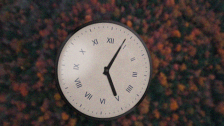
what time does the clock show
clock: 5:04
